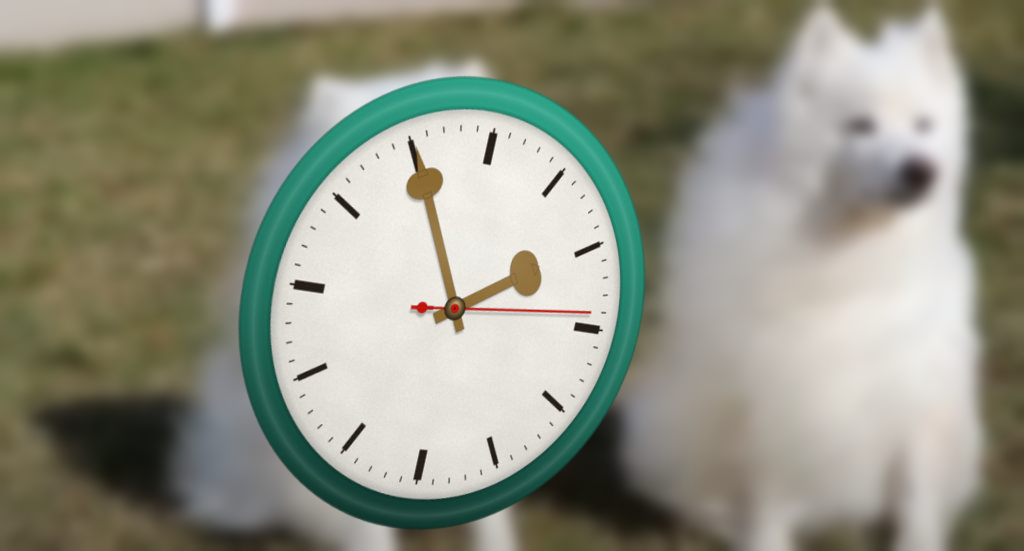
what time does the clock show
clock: 1:55:14
